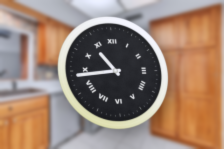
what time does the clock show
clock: 10:44
